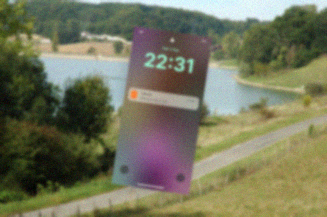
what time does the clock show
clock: 22:31
